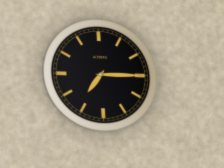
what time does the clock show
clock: 7:15
